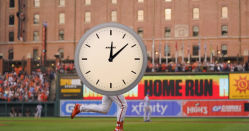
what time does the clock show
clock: 12:08
